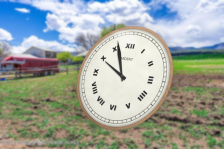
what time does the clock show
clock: 9:56
